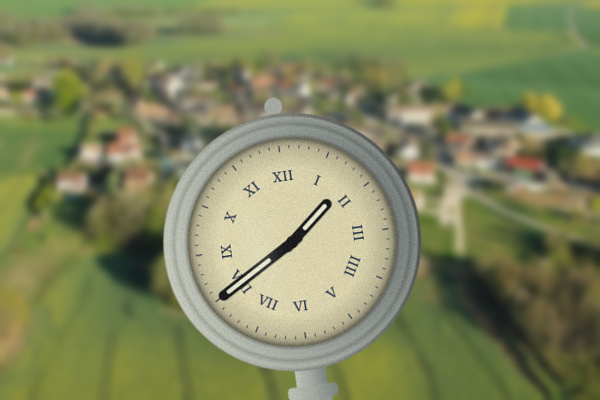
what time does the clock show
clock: 1:40
